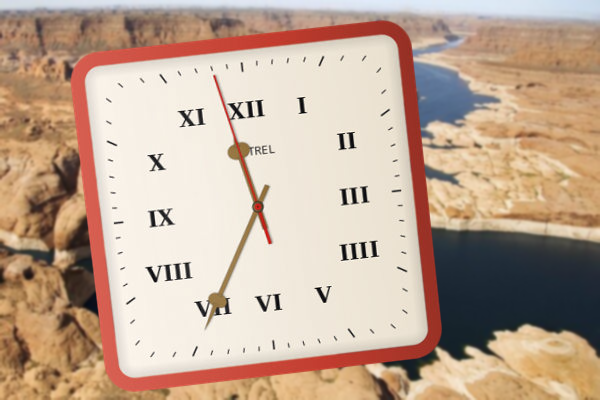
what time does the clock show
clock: 11:34:58
